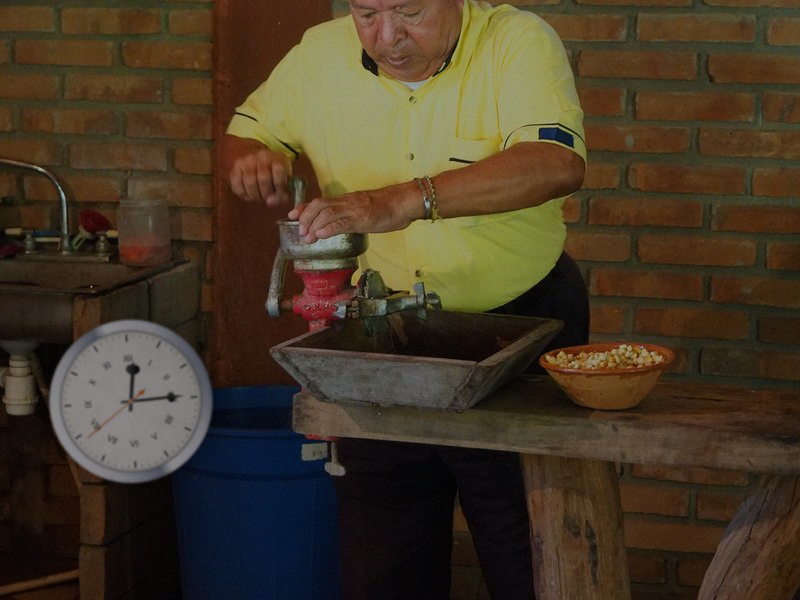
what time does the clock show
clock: 12:14:39
